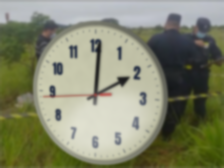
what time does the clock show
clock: 2:00:44
